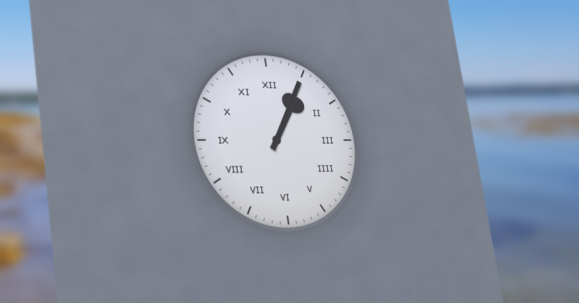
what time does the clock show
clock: 1:05
